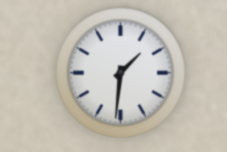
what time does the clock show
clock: 1:31
